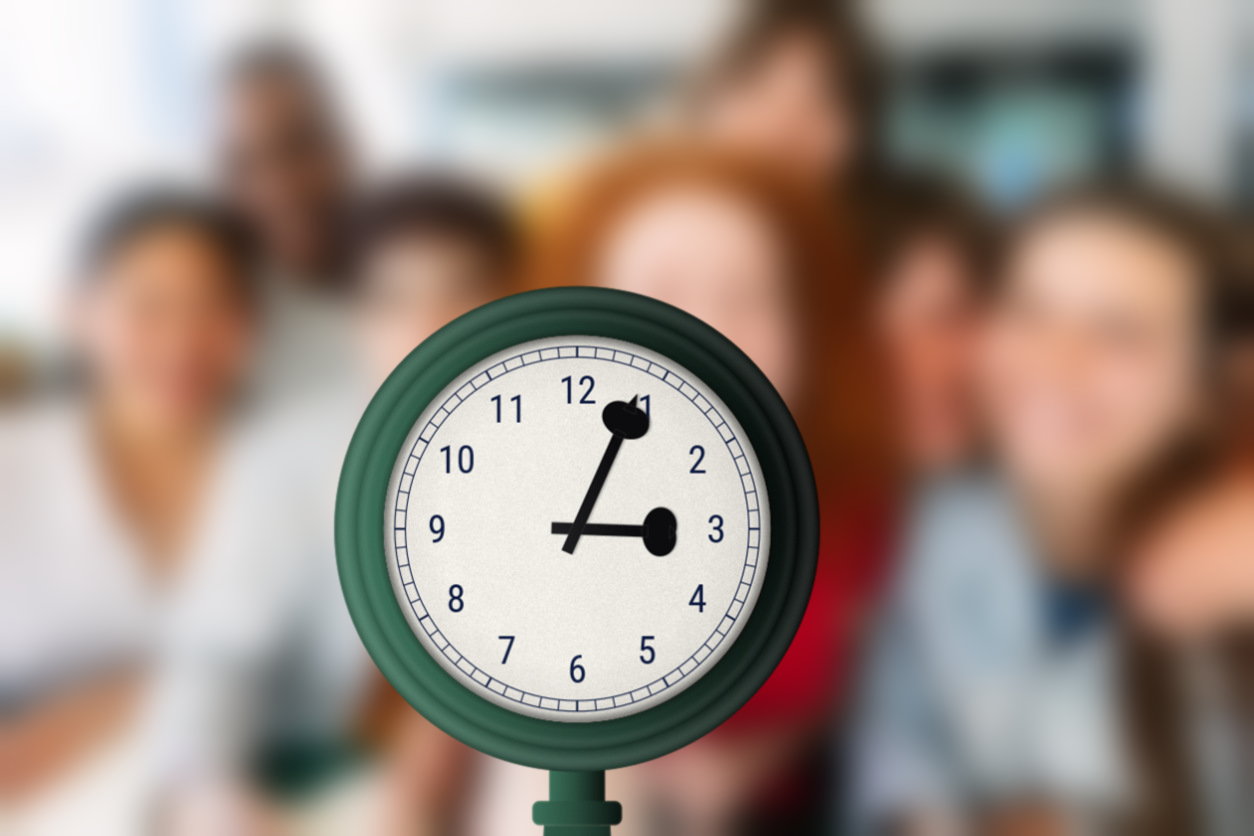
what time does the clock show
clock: 3:04
